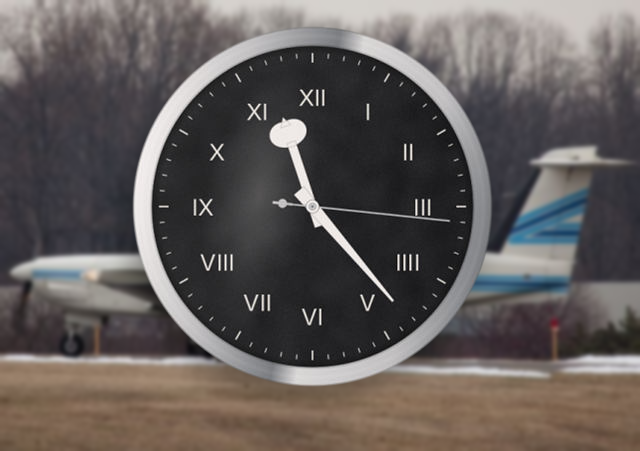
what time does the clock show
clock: 11:23:16
